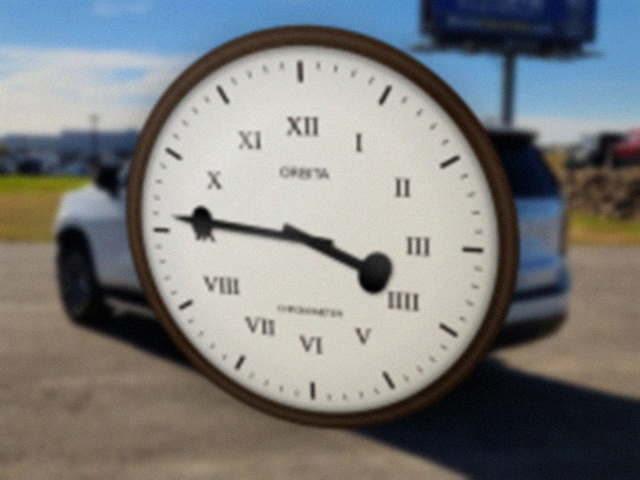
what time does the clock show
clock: 3:46
